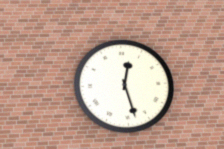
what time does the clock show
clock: 12:28
